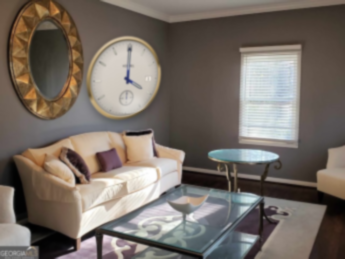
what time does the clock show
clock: 4:00
